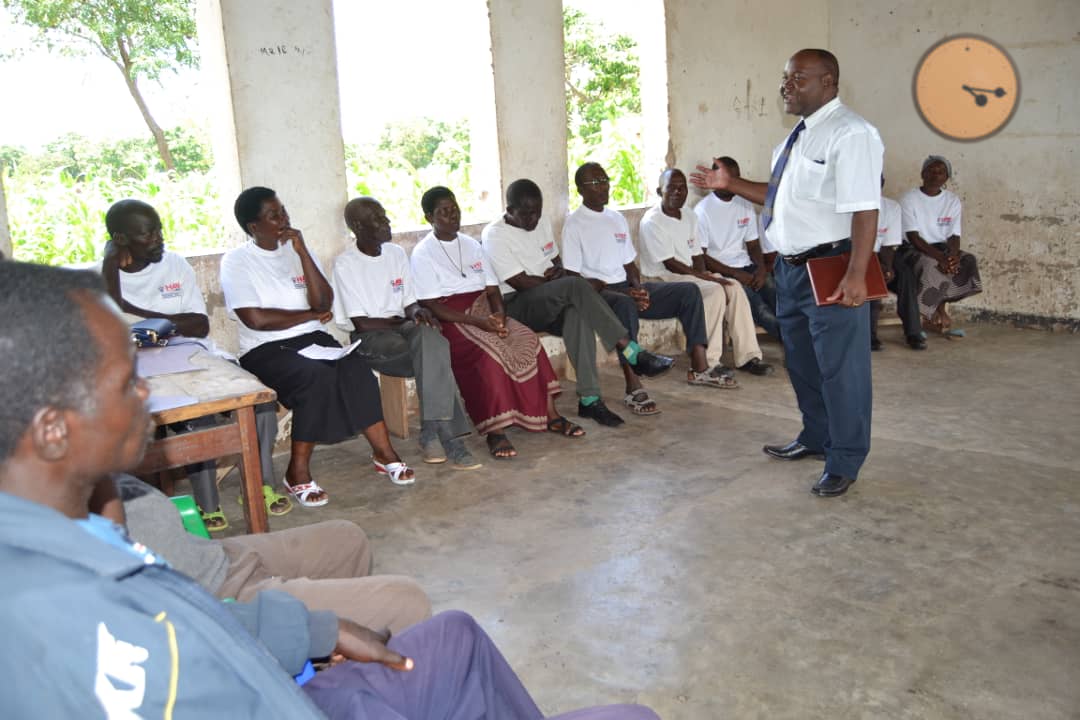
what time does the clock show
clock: 4:16
